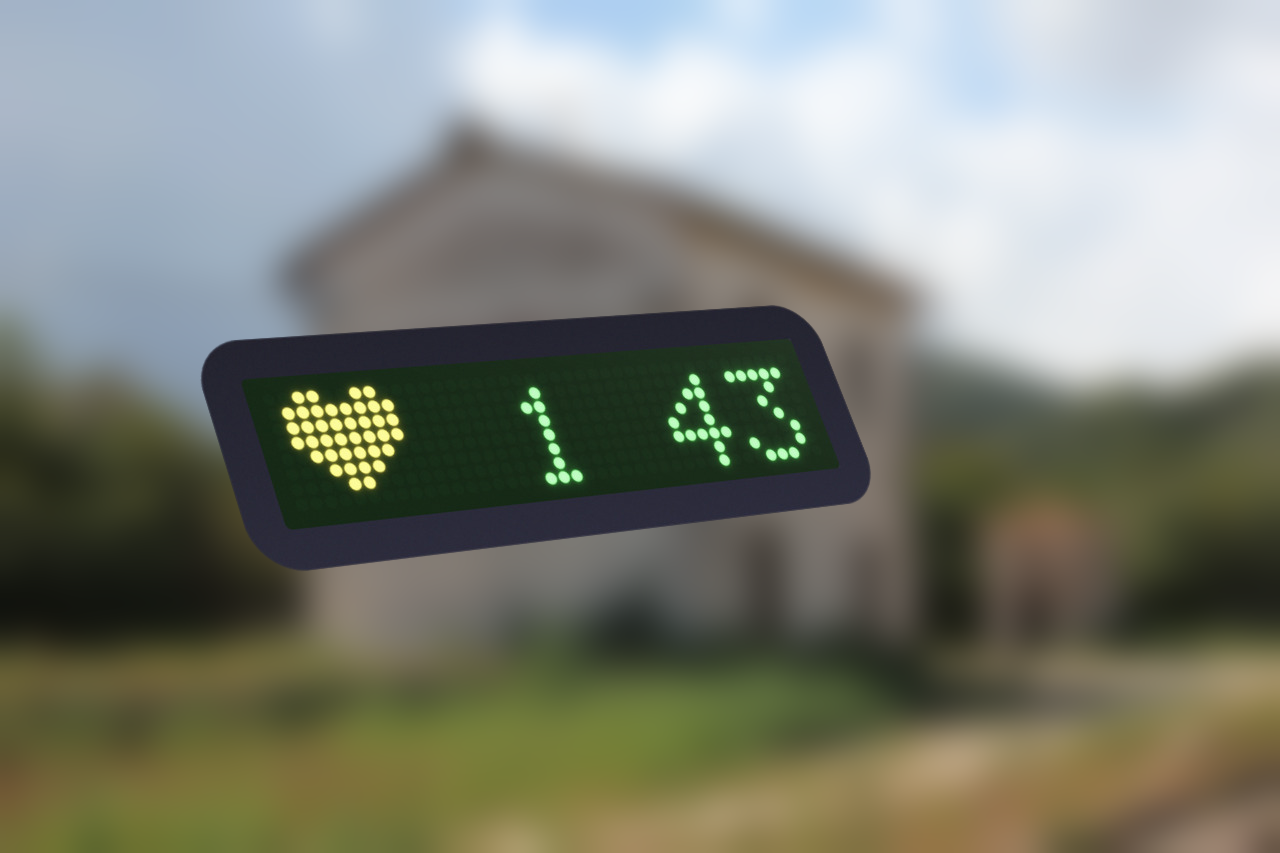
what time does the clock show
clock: 1:43
